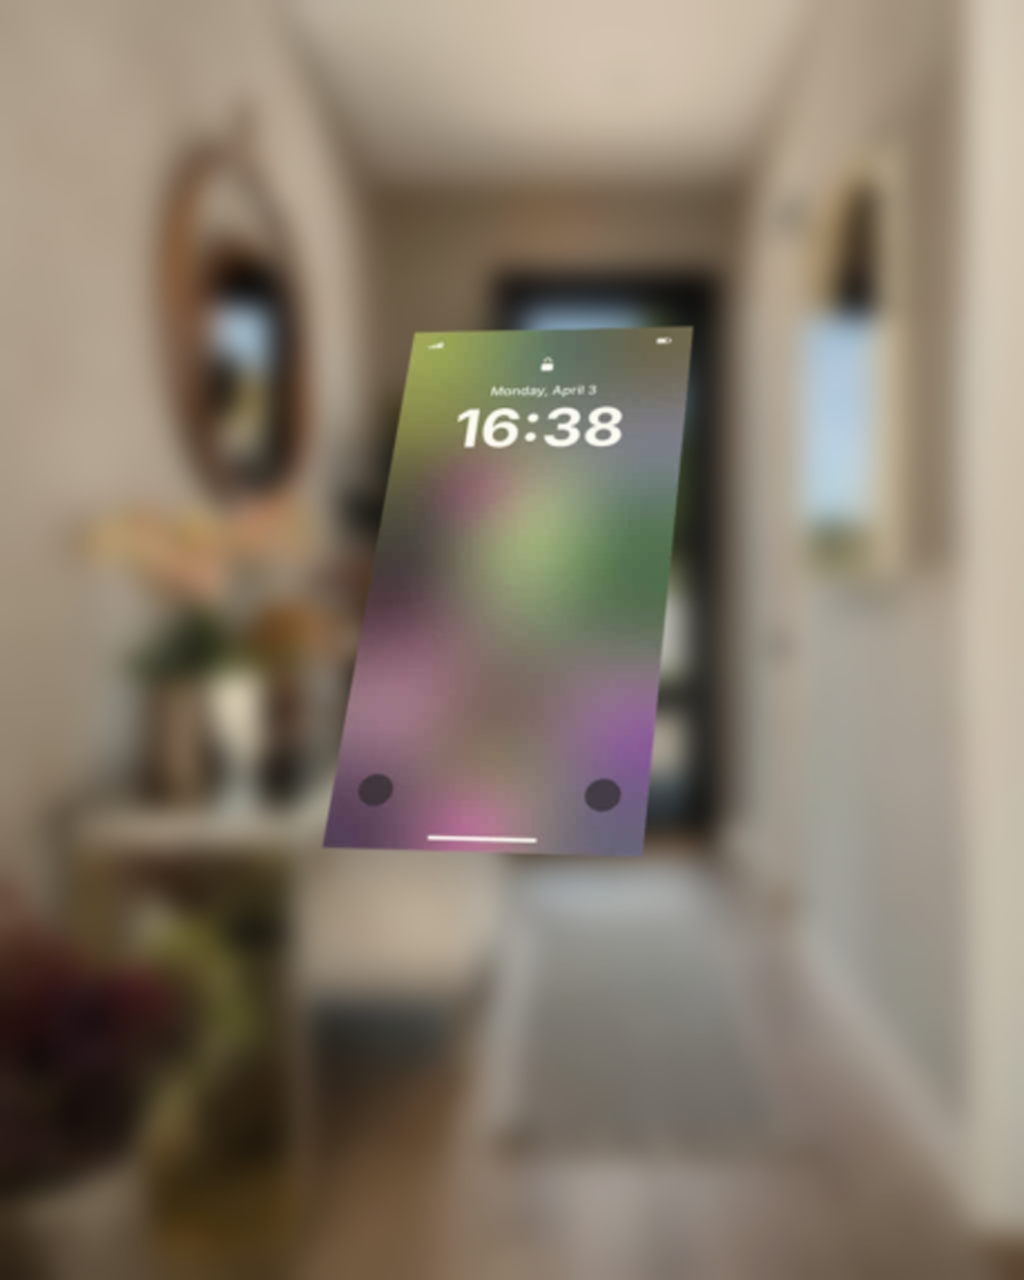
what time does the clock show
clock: 16:38
